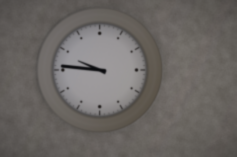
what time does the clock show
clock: 9:46
